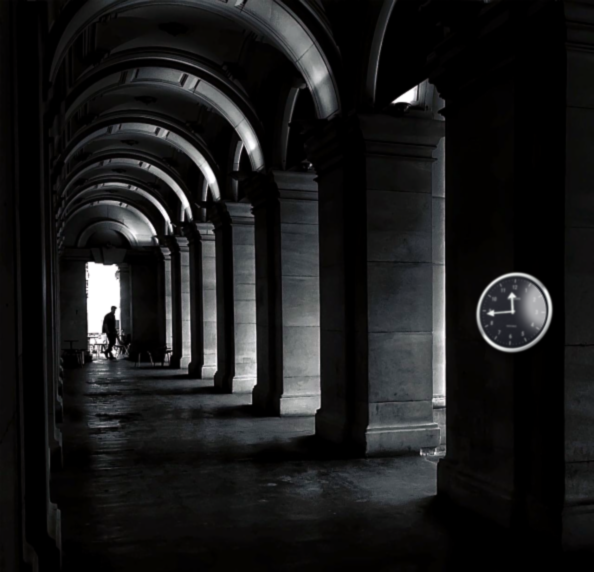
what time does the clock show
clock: 11:44
